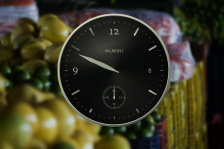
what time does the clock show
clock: 9:49
